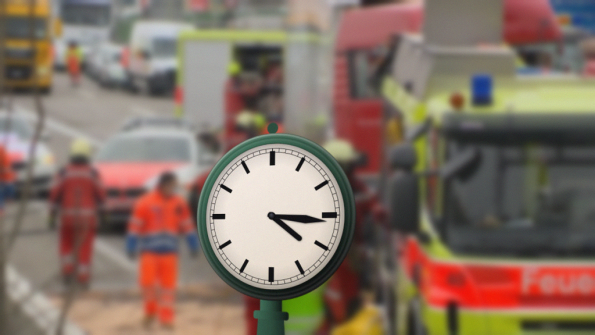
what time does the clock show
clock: 4:16
